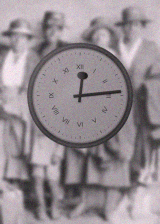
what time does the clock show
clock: 12:14
